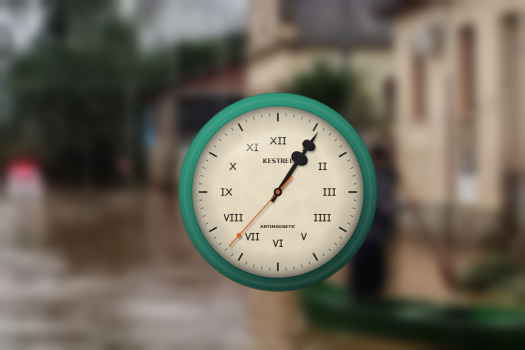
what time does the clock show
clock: 1:05:37
